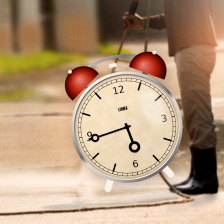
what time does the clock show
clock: 5:44
